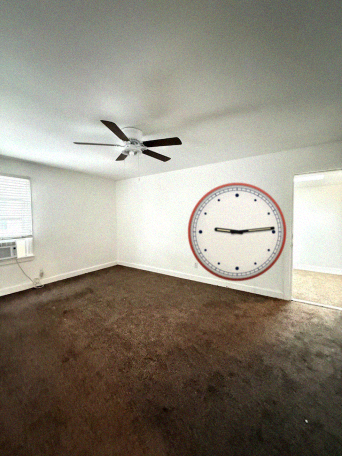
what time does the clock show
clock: 9:14
